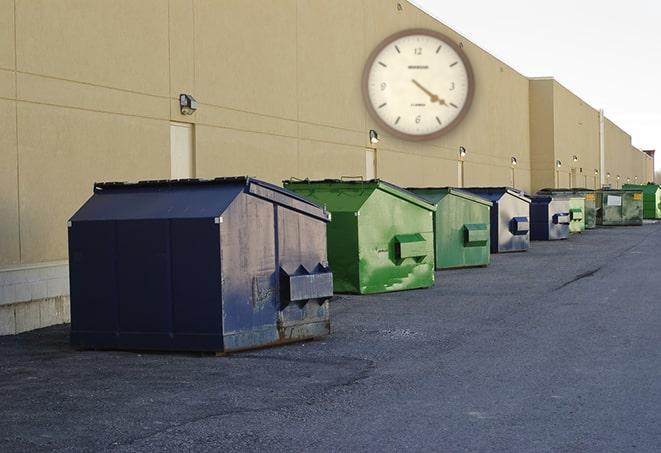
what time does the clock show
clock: 4:21
